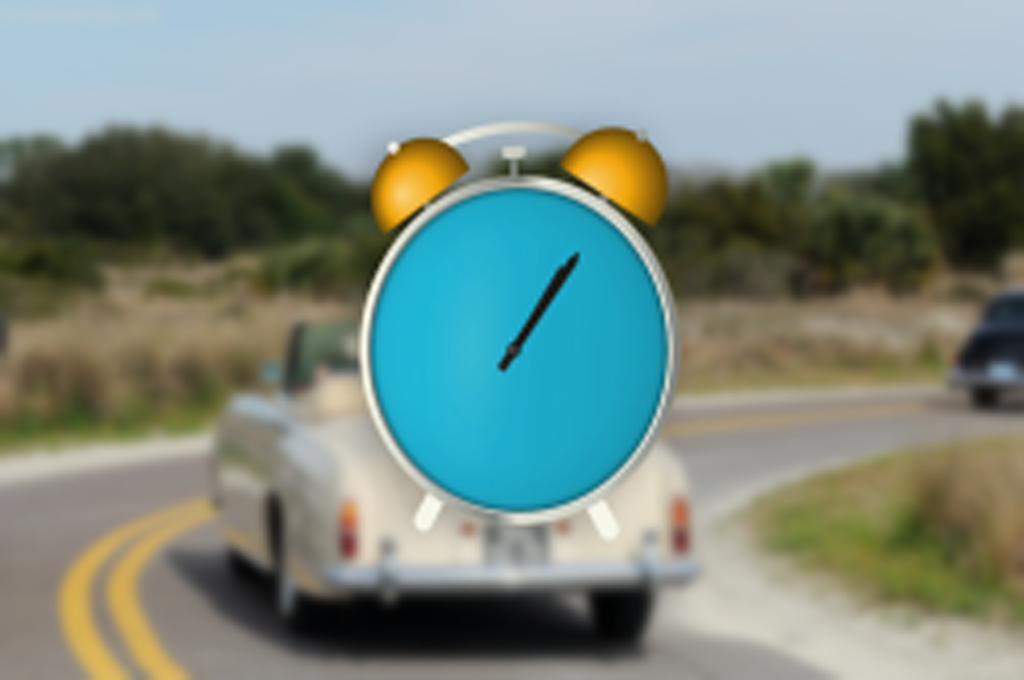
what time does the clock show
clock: 1:06
